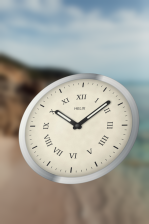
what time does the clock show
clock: 10:08
